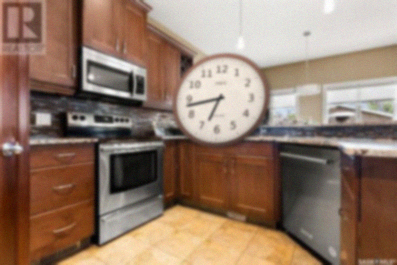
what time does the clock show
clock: 6:43
